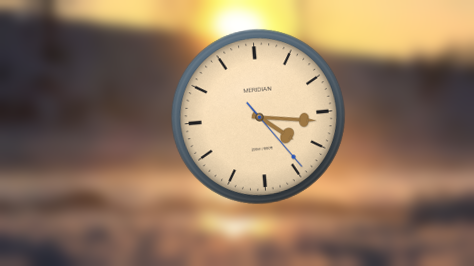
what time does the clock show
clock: 4:16:24
